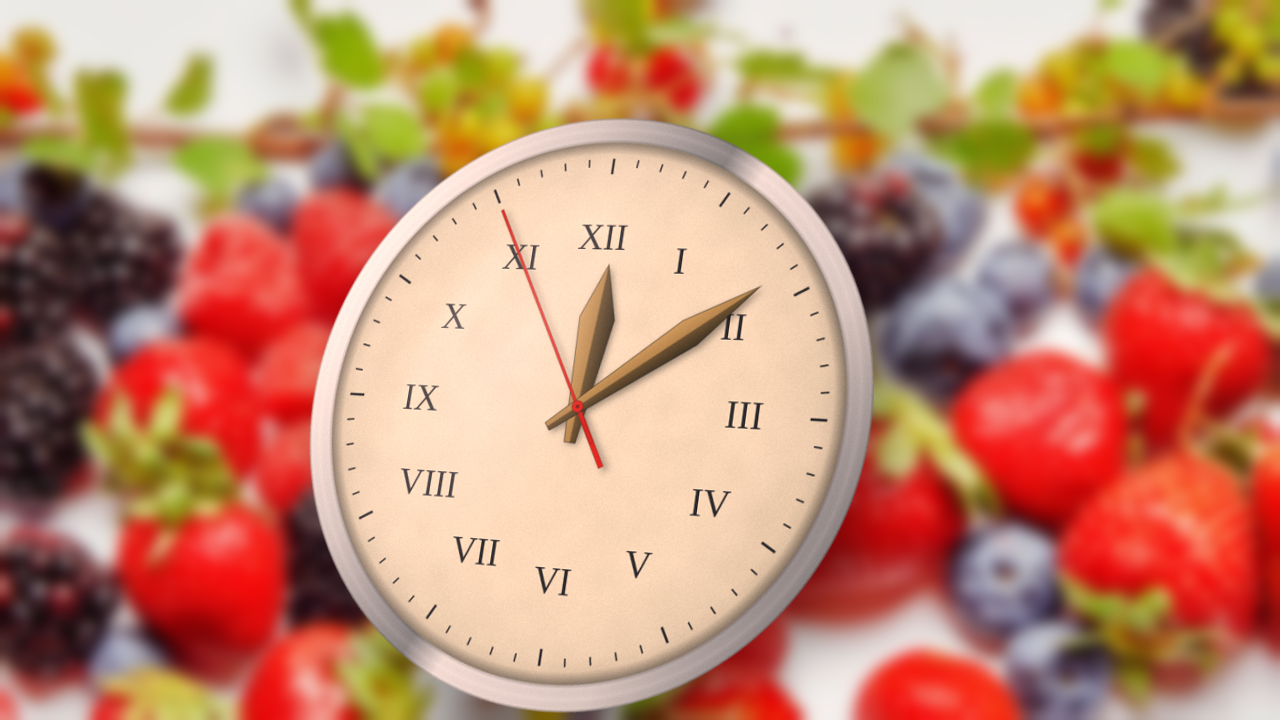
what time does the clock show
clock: 12:08:55
